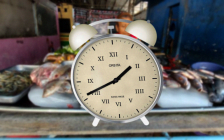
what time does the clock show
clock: 1:41
